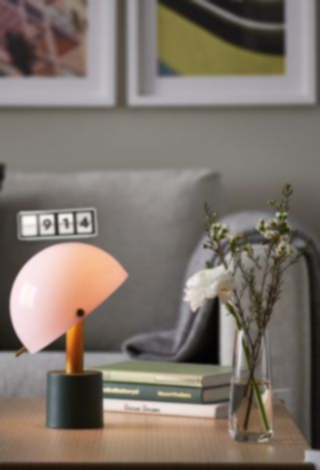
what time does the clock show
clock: 9:14
